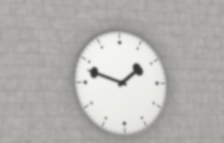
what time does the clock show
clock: 1:48
